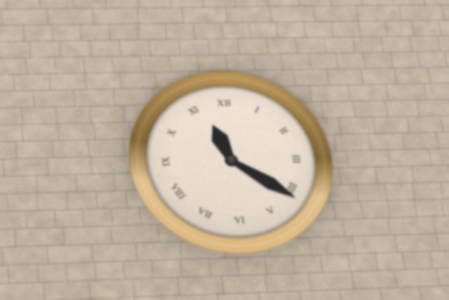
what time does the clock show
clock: 11:21
